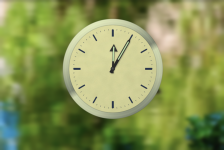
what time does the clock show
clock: 12:05
